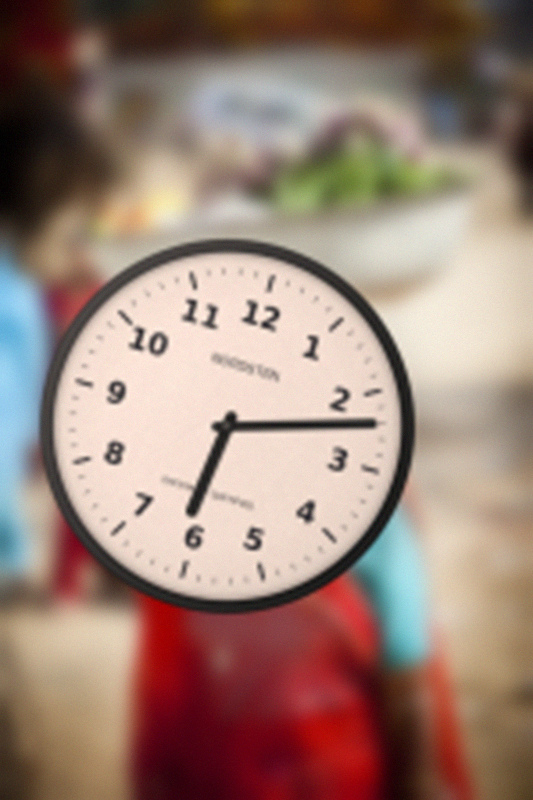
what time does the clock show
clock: 6:12
